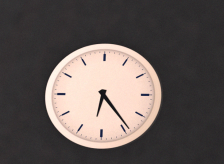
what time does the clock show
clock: 6:24
